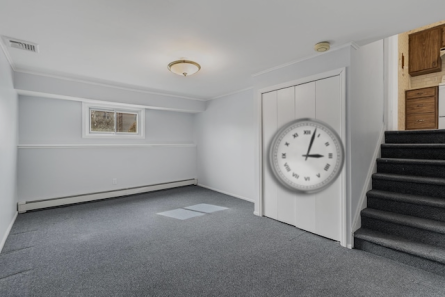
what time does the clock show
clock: 3:03
